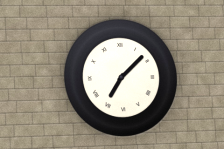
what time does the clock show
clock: 7:08
